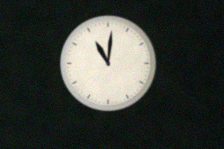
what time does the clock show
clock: 11:01
